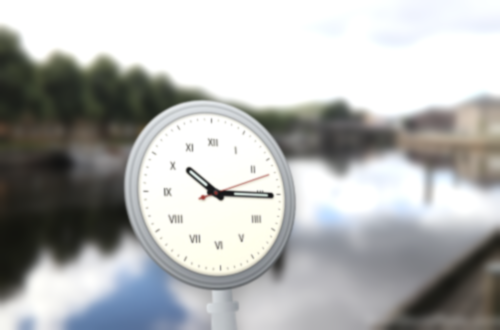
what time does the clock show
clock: 10:15:12
